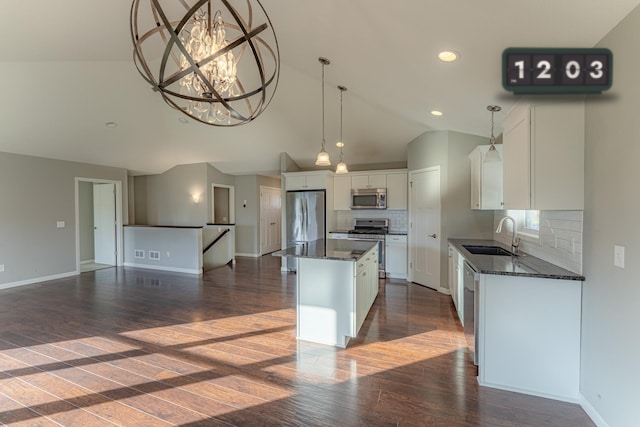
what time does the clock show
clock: 12:03
